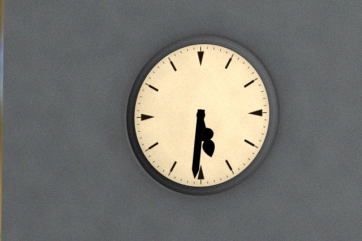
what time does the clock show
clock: 5:31
